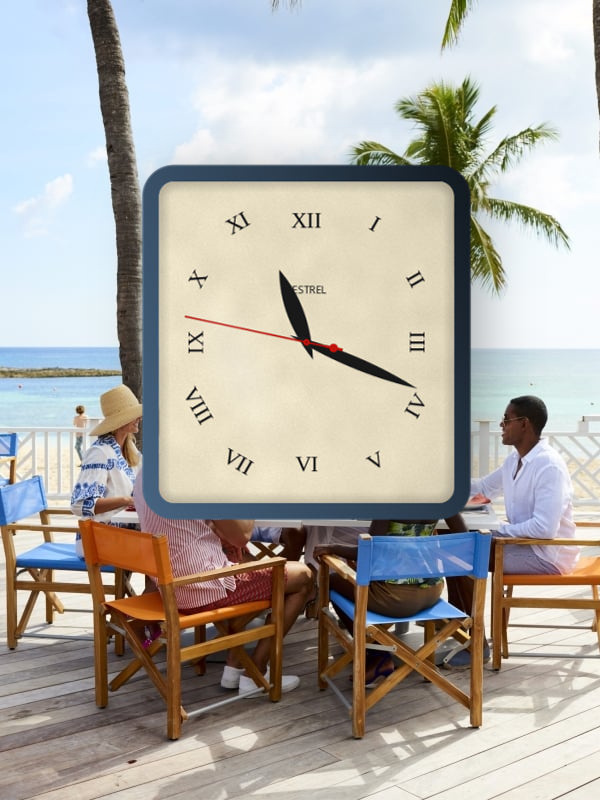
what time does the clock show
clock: 11:18:47
